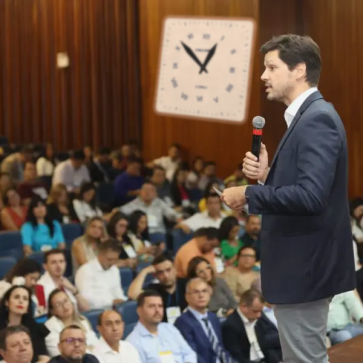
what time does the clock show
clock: 12:52
